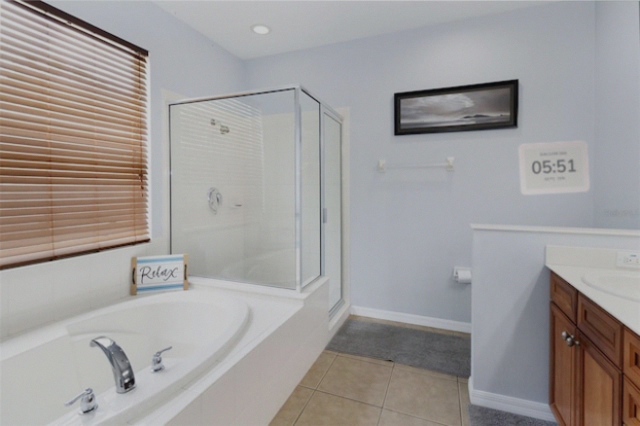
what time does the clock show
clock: 5:51
